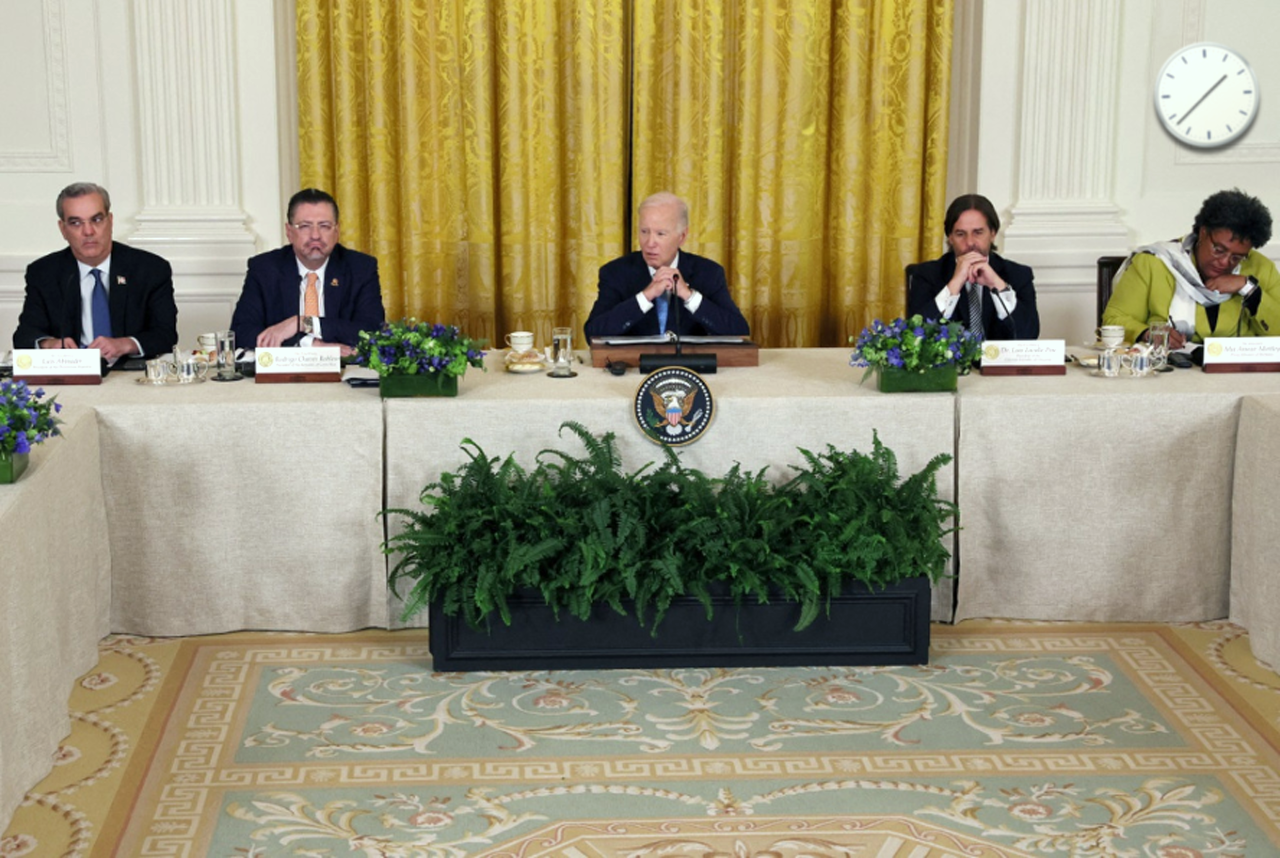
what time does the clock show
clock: 1:38
